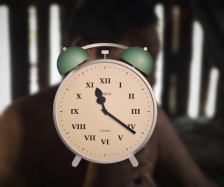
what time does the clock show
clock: 11:21
